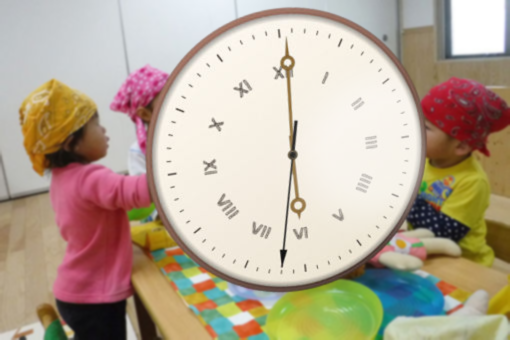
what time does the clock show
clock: 6:00:32
